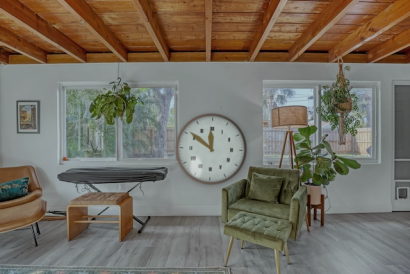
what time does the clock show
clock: 11:51
